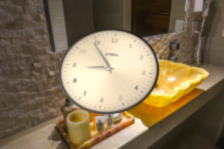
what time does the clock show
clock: 8:54
